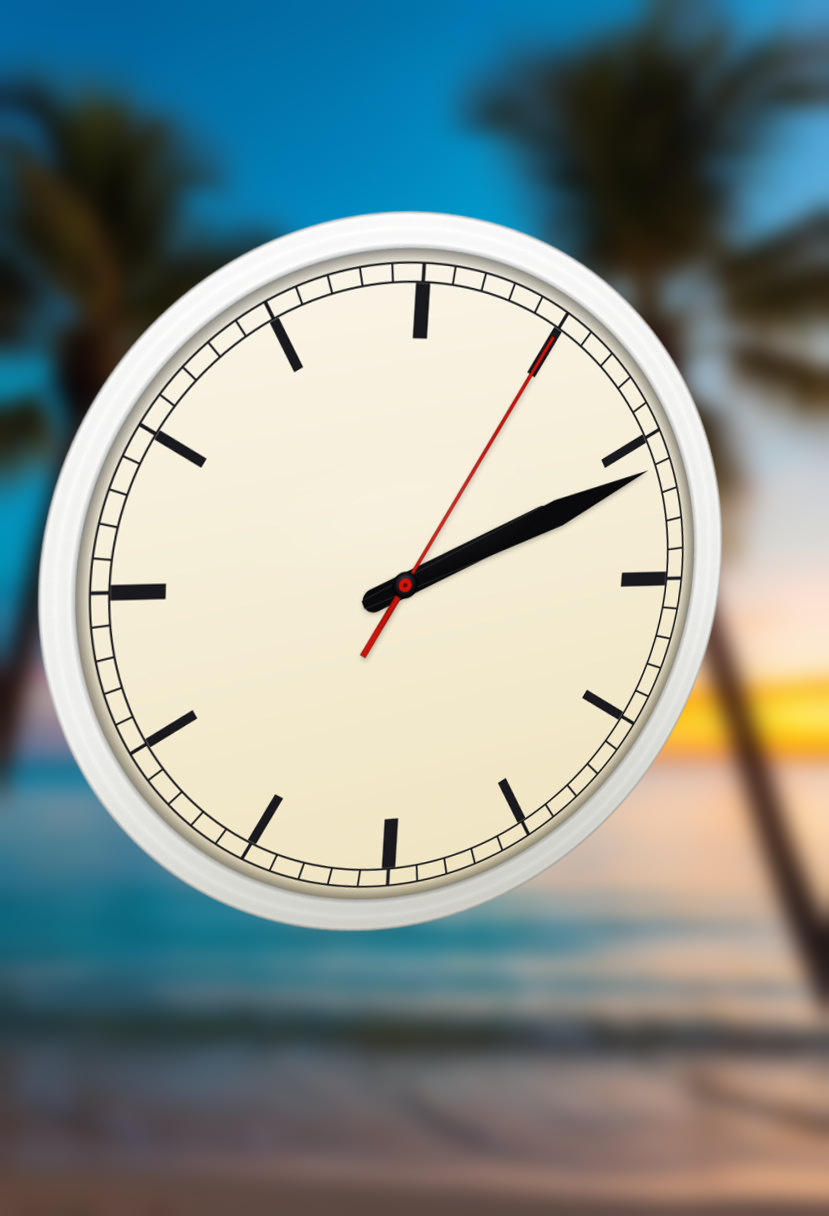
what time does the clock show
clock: 2:11:05
